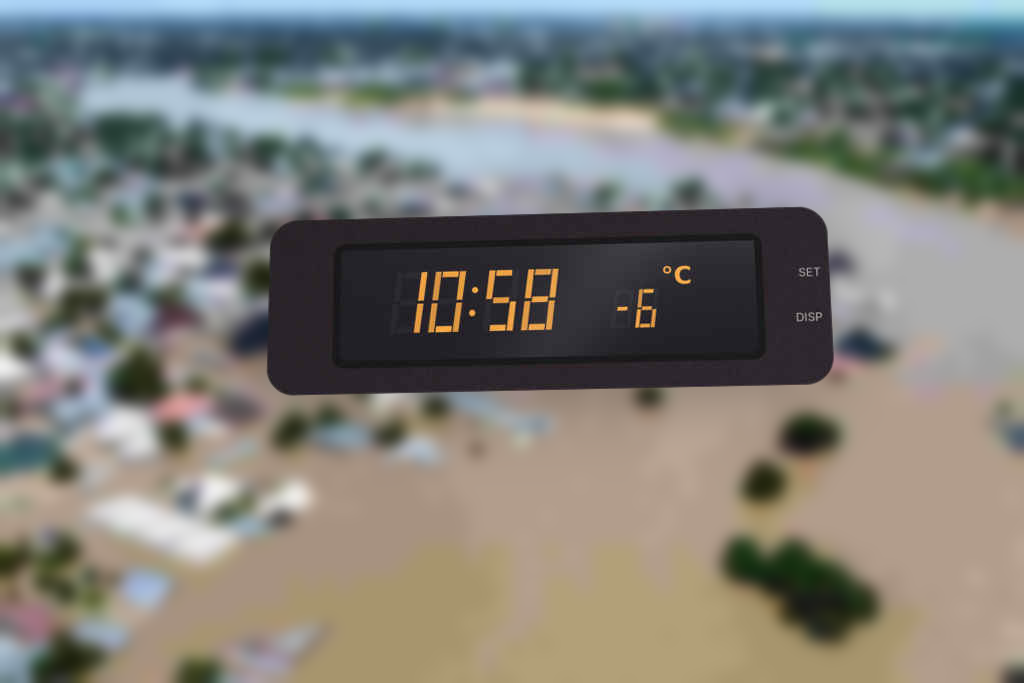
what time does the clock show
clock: 10:58
